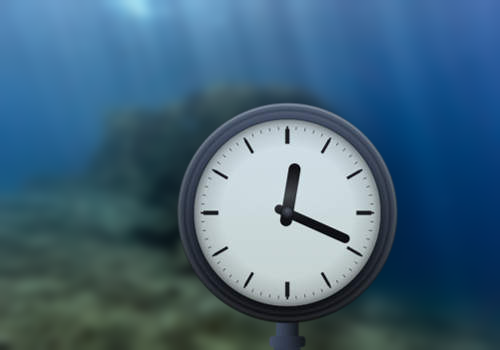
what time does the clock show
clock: 12:19
